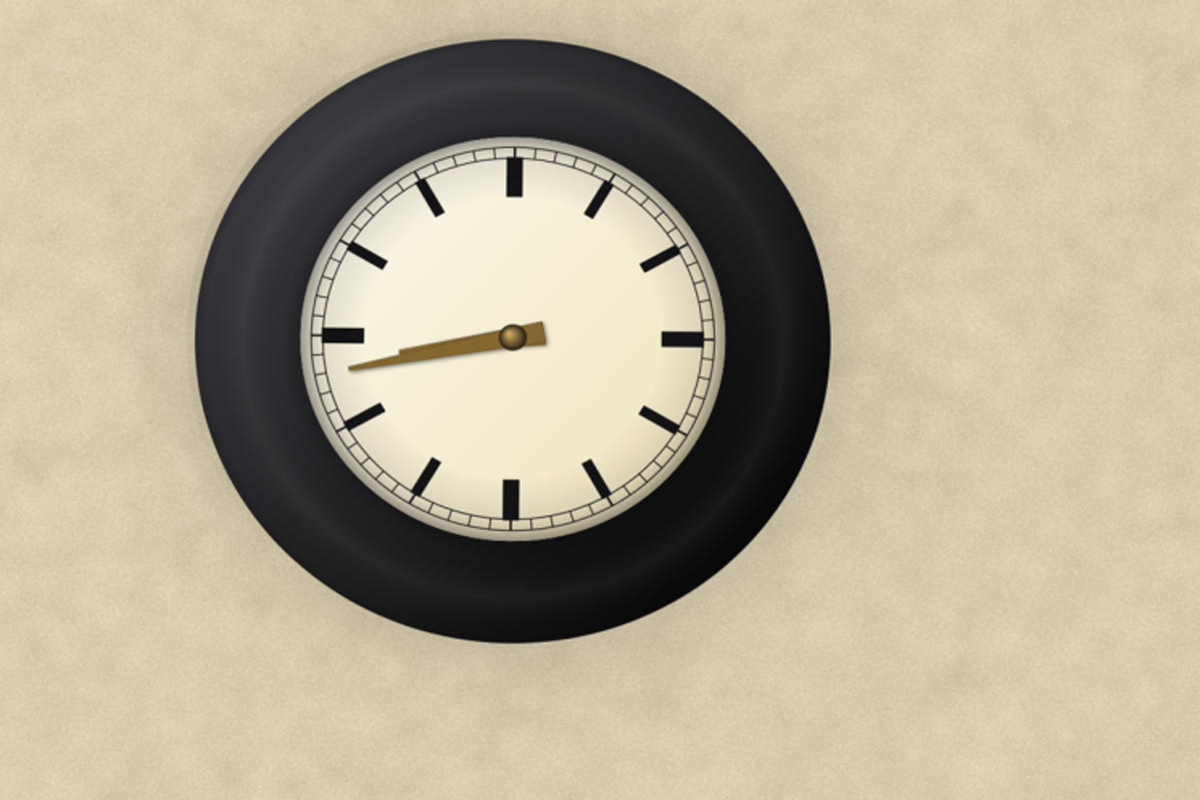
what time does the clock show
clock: 8:43
